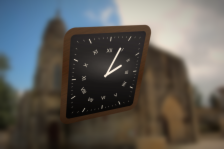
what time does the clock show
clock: 2:04
